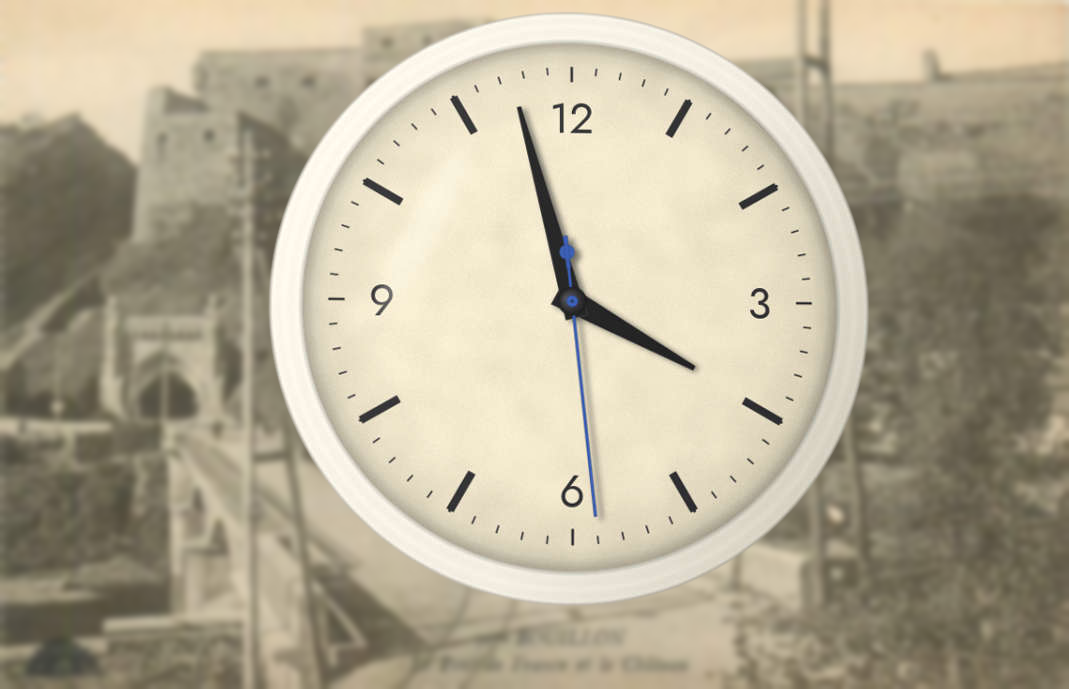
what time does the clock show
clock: 3:57:29
